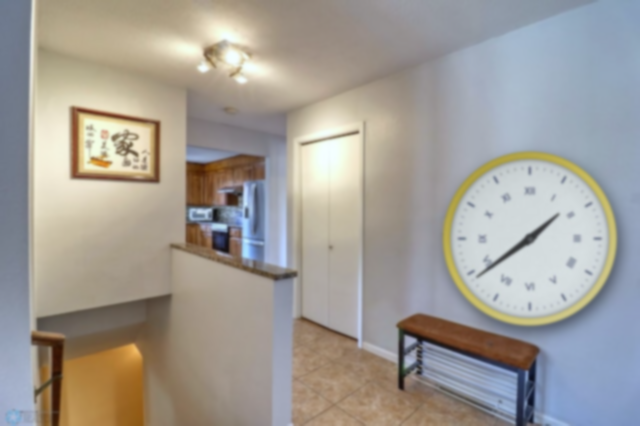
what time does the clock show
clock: 1:39
